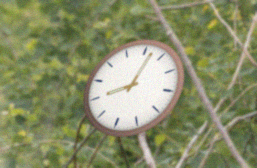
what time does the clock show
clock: 8:02
